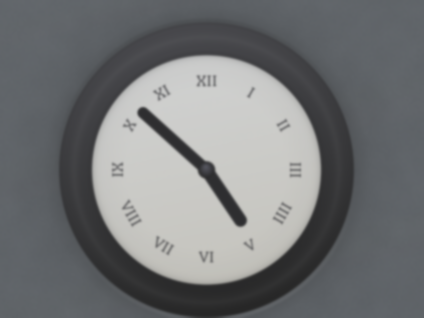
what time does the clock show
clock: 4:52
